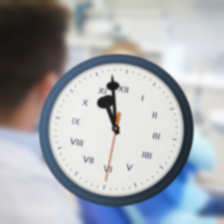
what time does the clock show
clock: 10:57:30
